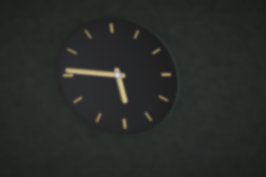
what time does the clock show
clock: 5:46
